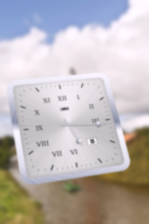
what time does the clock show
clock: 5:16
